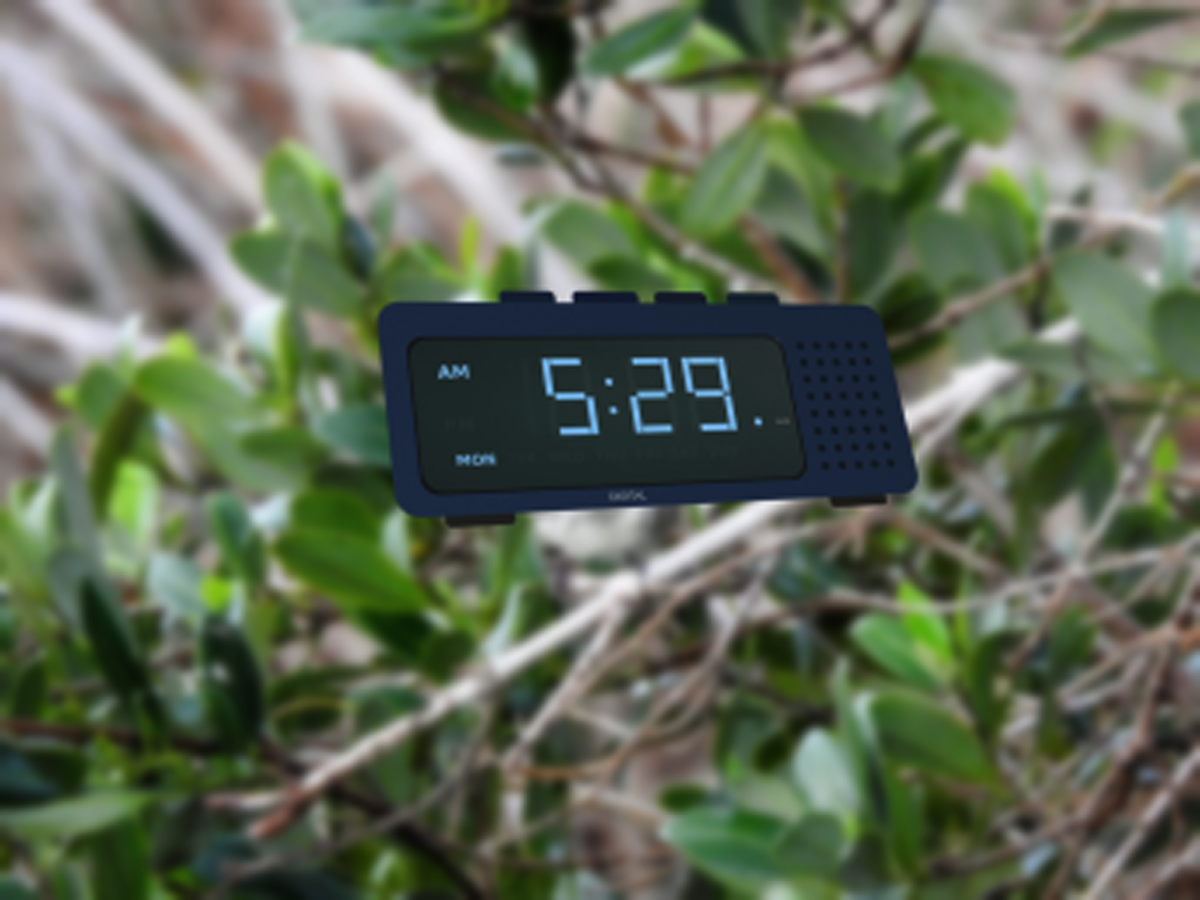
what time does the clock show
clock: 5:29
